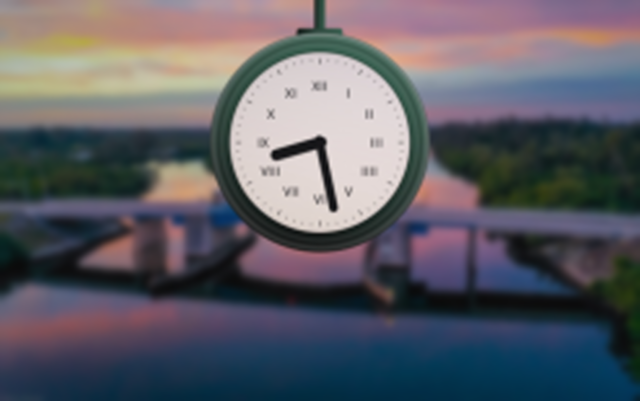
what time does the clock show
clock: 8:28
